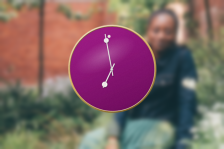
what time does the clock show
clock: 6:59
